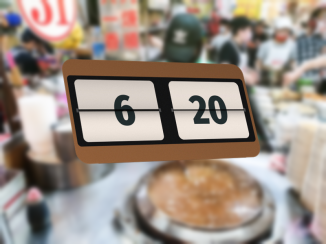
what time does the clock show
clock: 6:20
